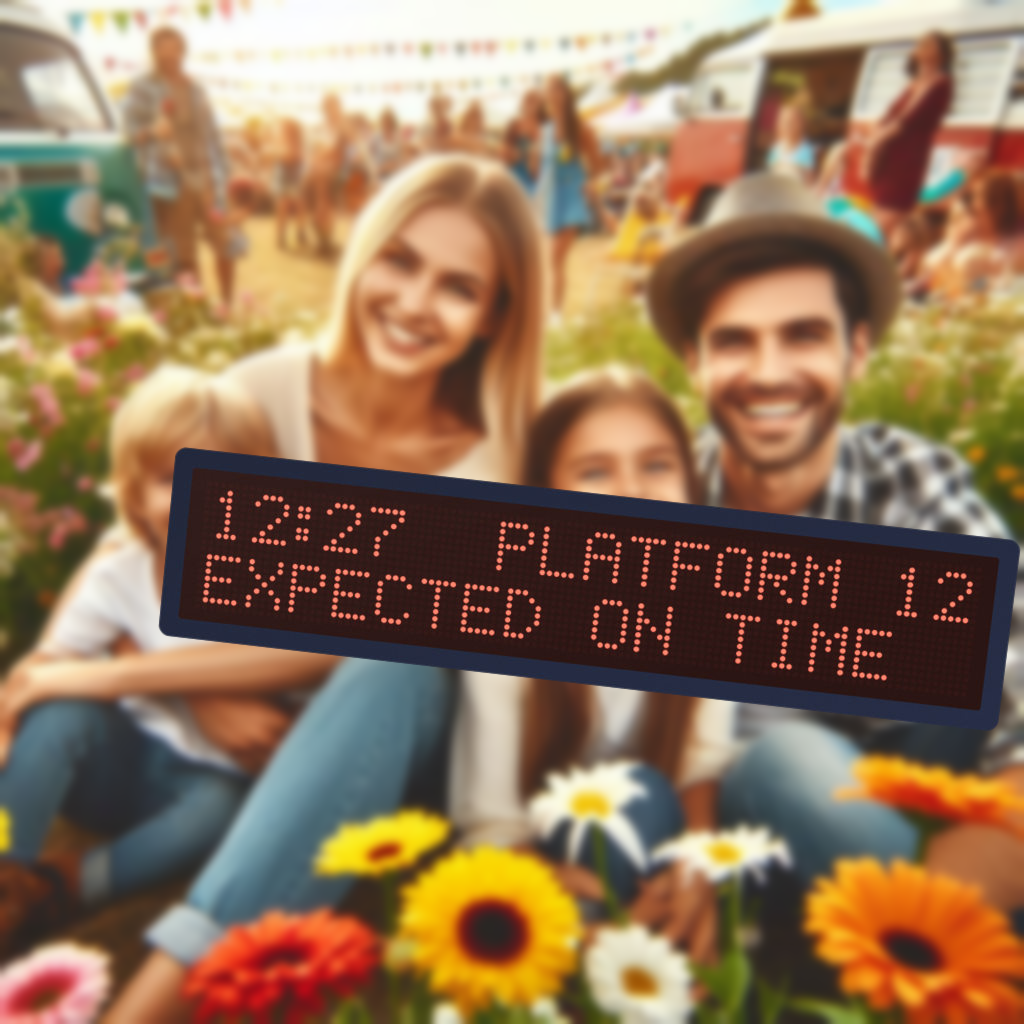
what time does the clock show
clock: 12:27
